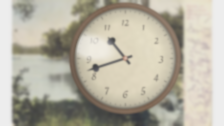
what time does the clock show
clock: 10:42
